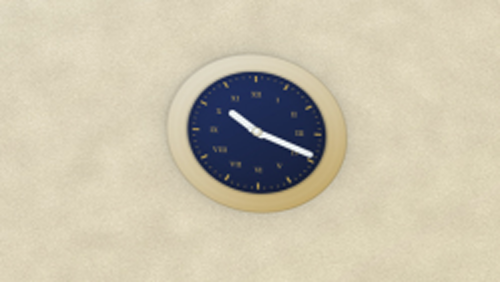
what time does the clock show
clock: 10:19
